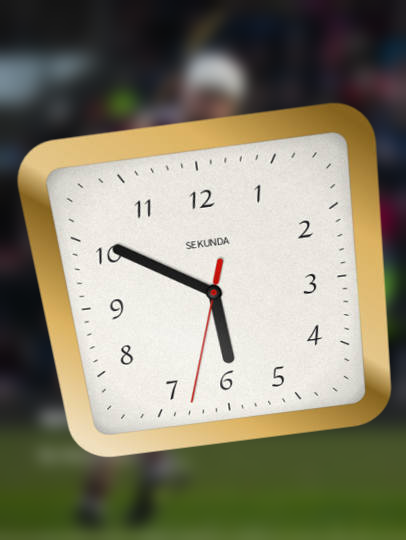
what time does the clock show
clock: 5:50:33
